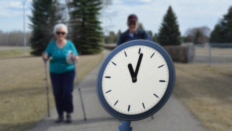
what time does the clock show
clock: 11:01
